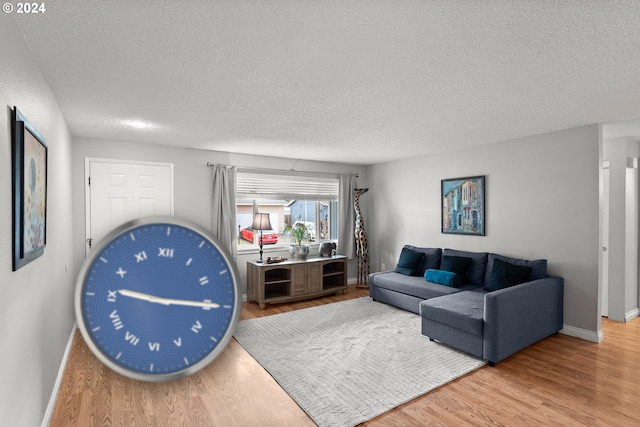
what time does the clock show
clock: 9:15
